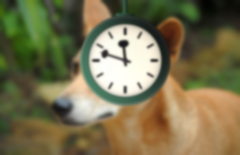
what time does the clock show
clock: 11:48
